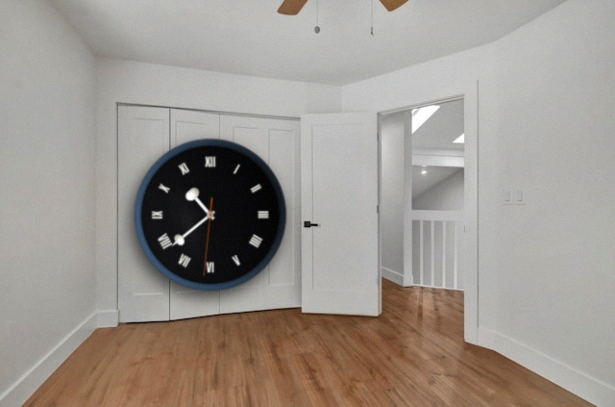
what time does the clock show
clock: 10:38:31
